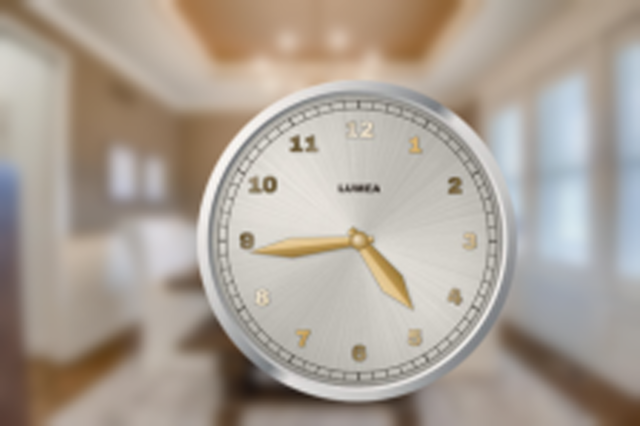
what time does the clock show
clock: 4:44
